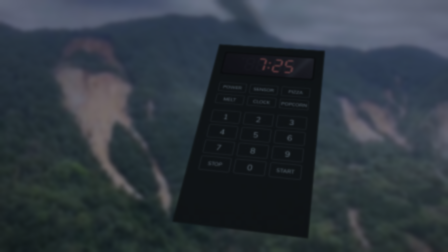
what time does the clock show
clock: 7:25
